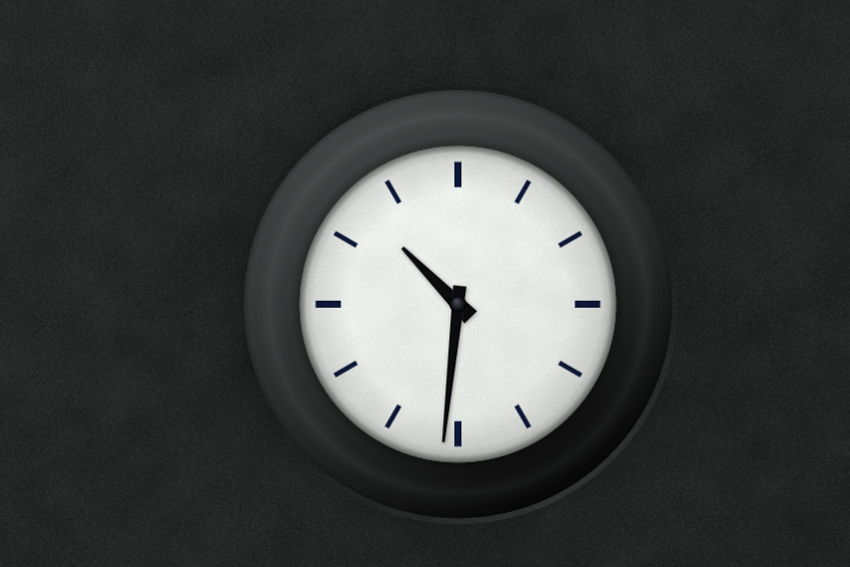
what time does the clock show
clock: 10:31
